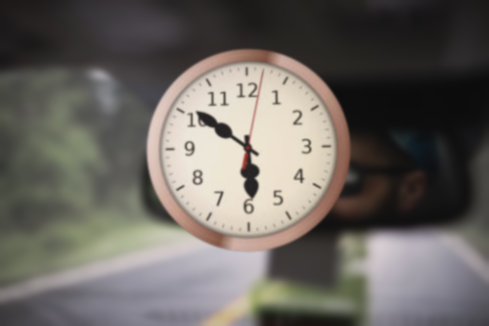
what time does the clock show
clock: 5:51:02
